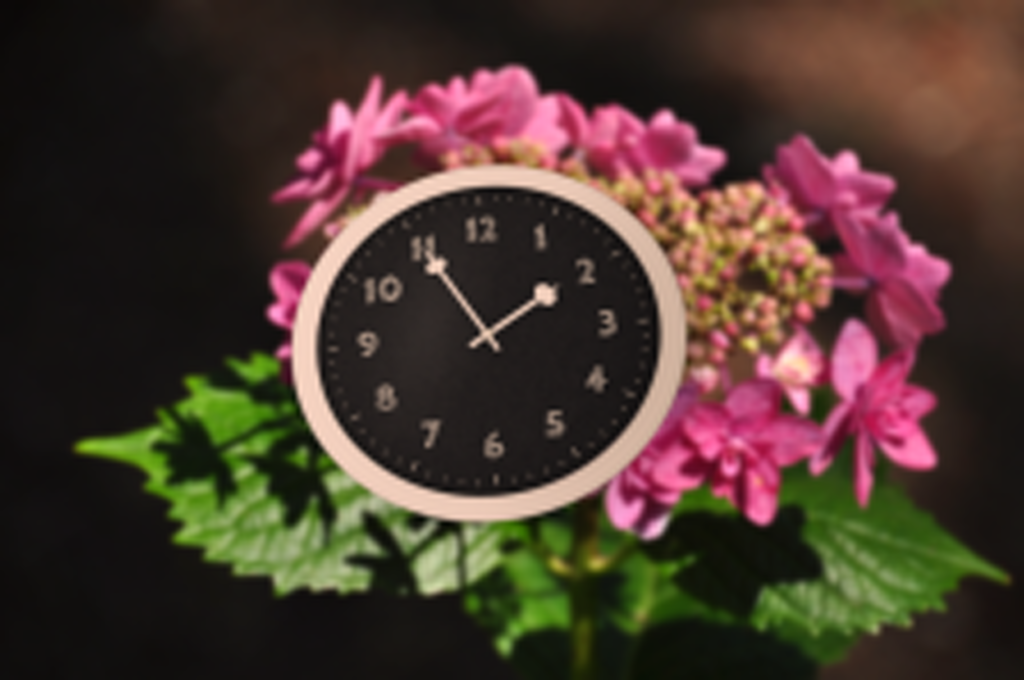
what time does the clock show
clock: 1:55
